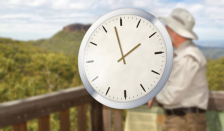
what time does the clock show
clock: 1:58
